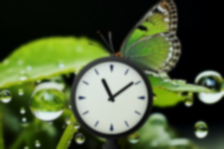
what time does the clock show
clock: 11:09
